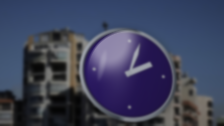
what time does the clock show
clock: 2:03
